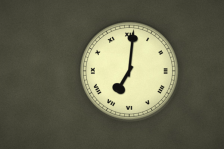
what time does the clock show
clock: 7:01
